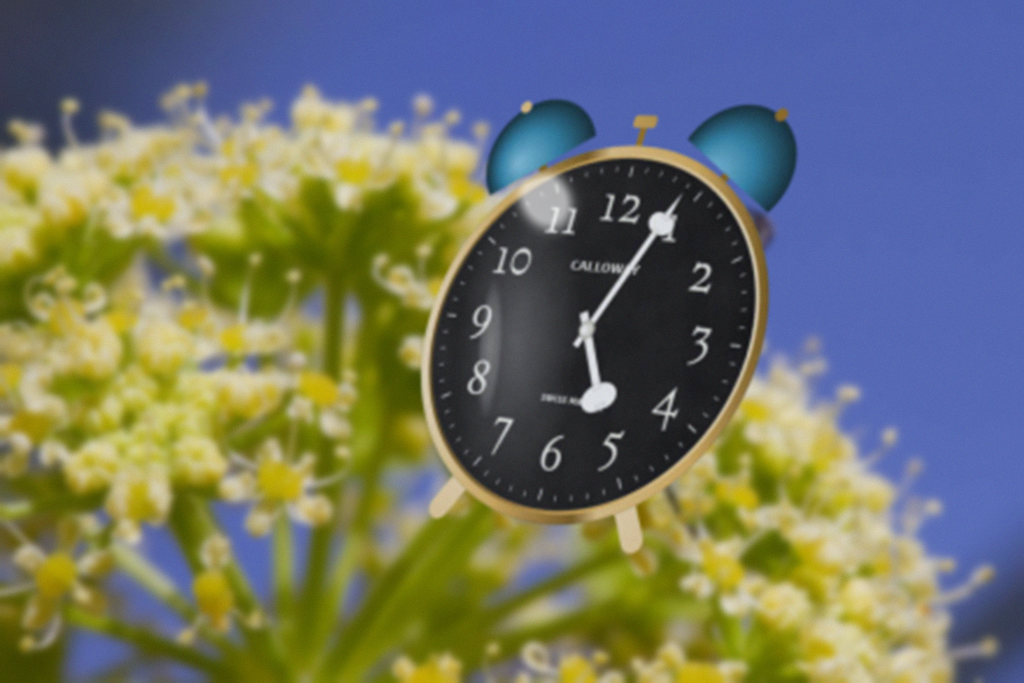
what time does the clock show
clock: 5:04
